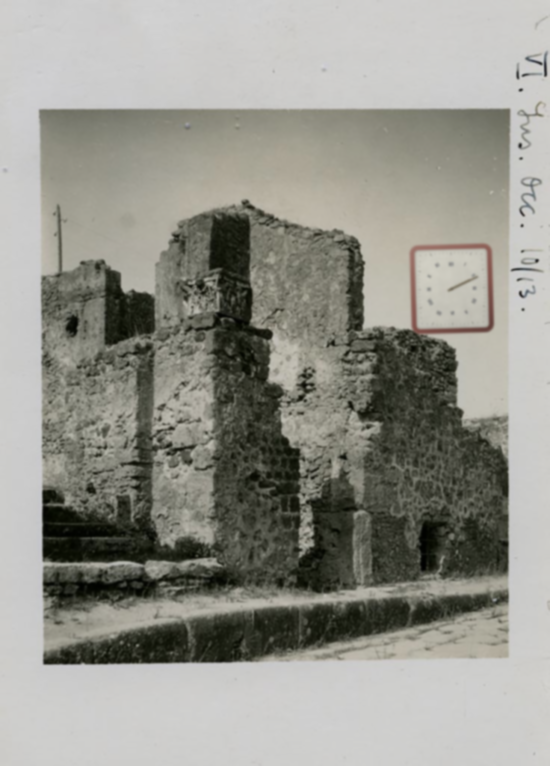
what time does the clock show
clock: 2:11
